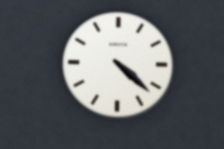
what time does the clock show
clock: 4:22
